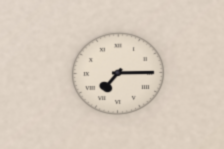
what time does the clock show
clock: 7:15
